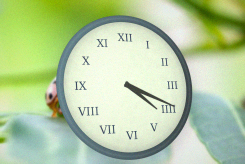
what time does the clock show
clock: 4:19
